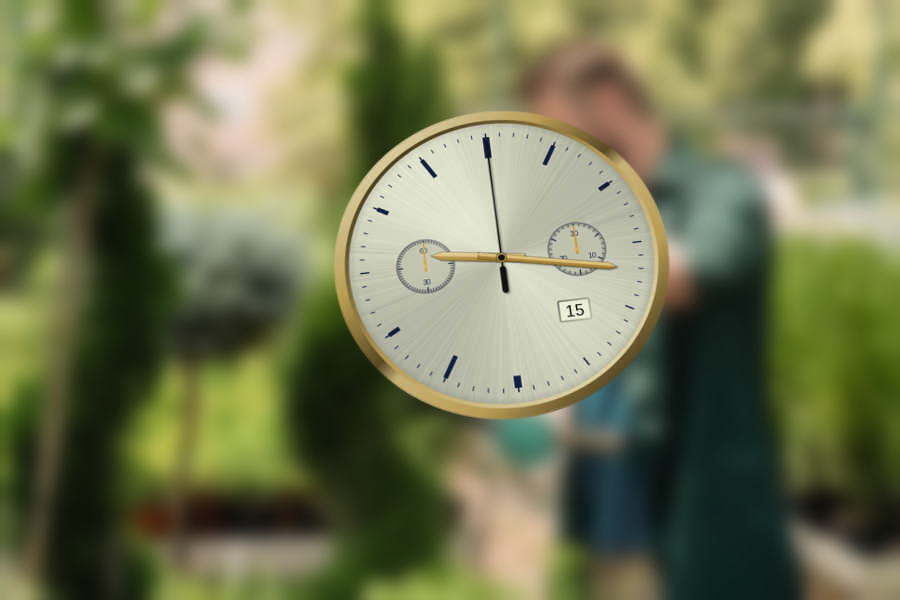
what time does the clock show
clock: 9:17
